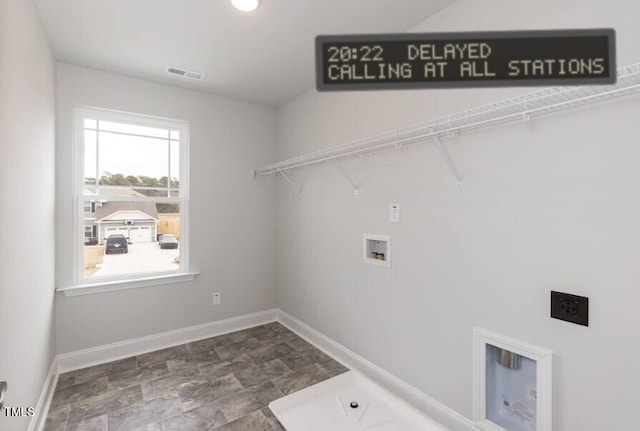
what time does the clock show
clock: 20:22
